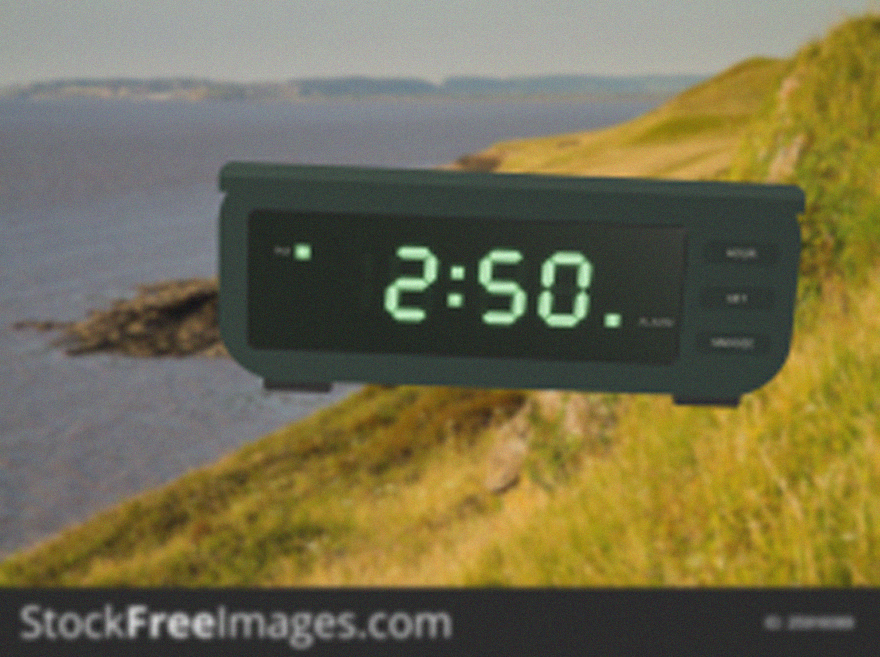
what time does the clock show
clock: 2:50
